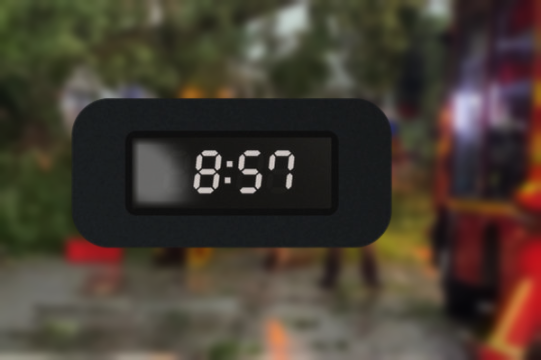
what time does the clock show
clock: 8:57
